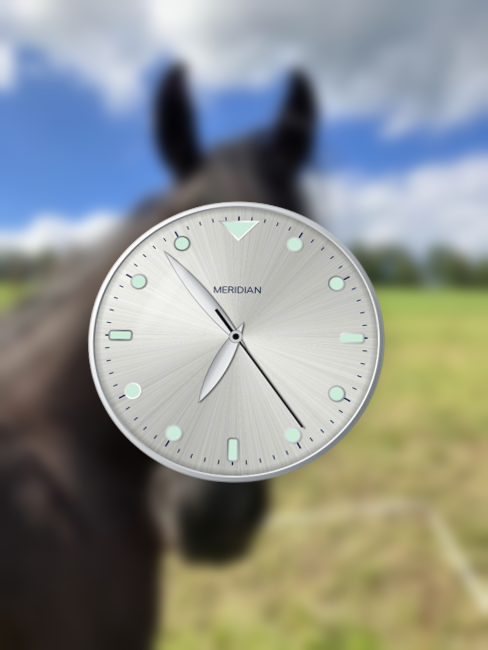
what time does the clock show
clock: 6:53:24
